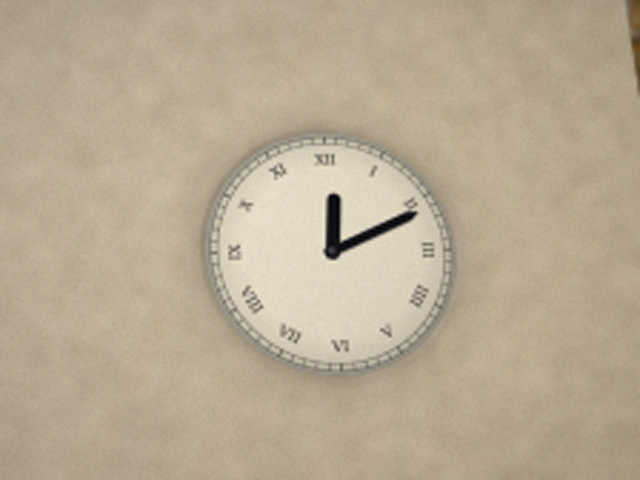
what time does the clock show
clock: 12:11
